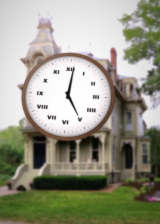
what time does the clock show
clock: 5:01
